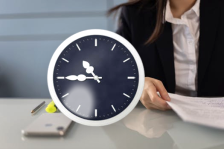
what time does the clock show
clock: 10:45
